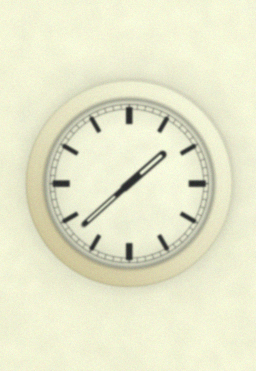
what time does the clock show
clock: 1:38
